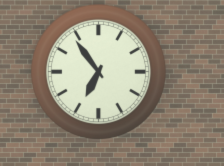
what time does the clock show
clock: 6:54
